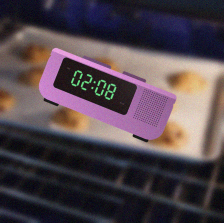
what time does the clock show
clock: 2:08
